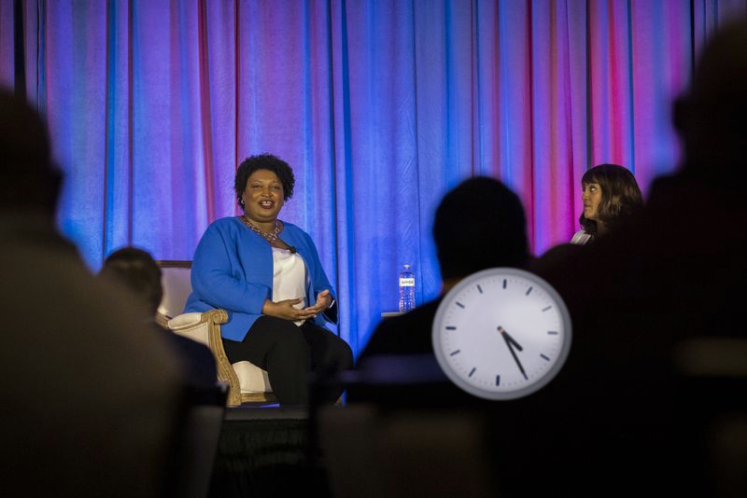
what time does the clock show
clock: 4:25
